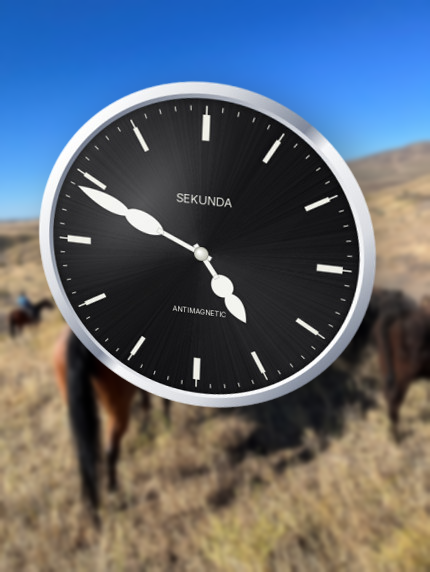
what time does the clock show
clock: 4:49
